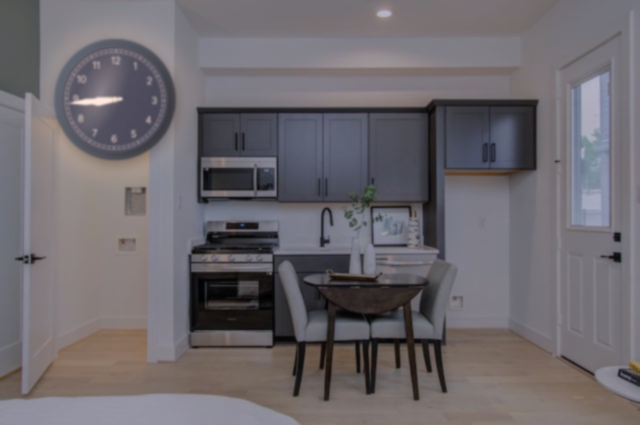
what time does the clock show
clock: 8:44
